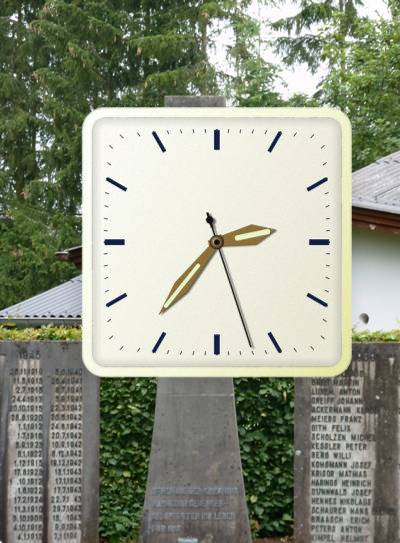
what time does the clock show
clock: 2:36:27
